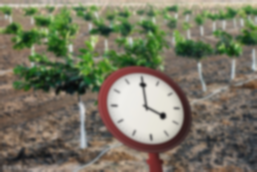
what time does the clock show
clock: 4:00
